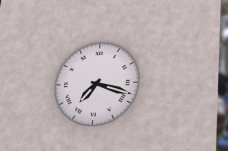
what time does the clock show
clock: 7:18
